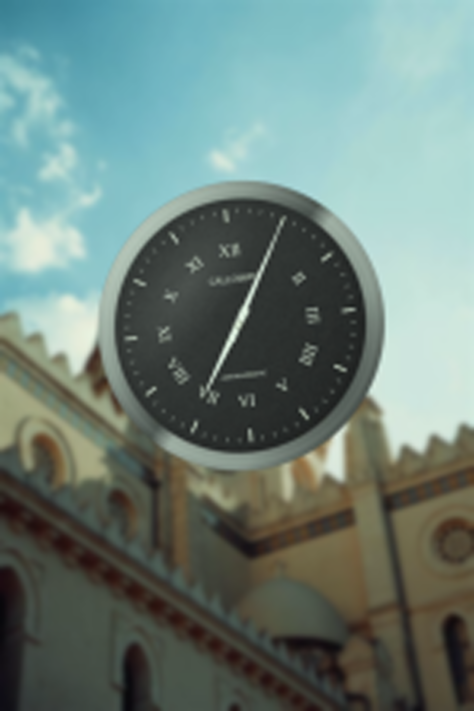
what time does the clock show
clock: 7:05
